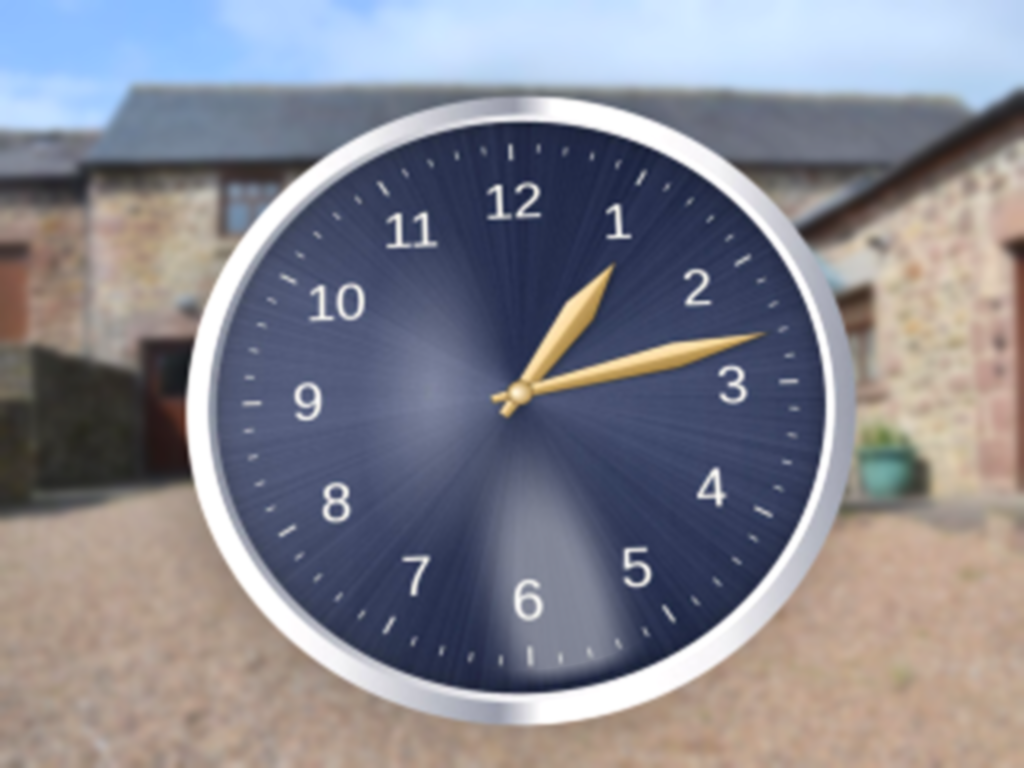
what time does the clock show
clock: 1:13
